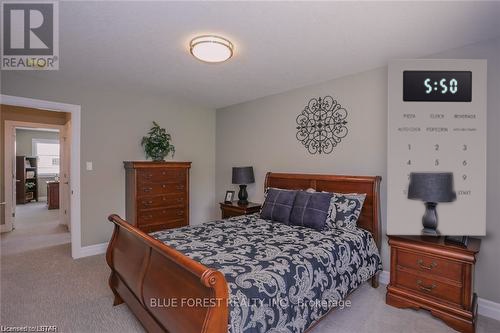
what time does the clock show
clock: 5:50
